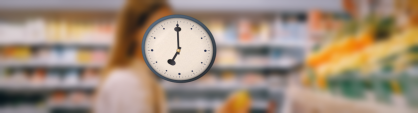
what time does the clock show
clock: 7:00
